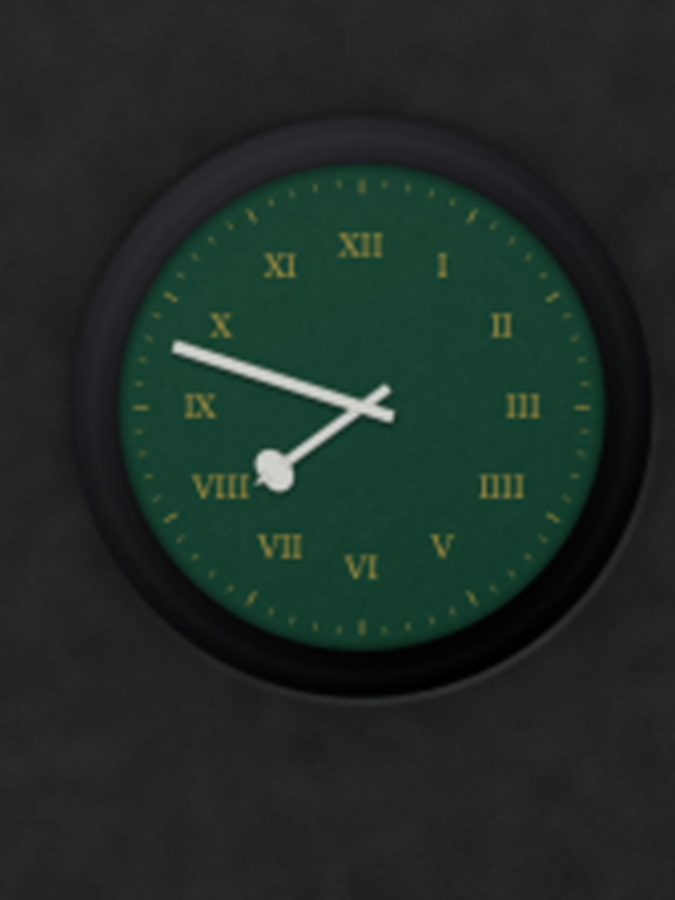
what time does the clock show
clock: 7:48
